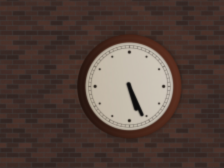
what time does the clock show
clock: 5:26
